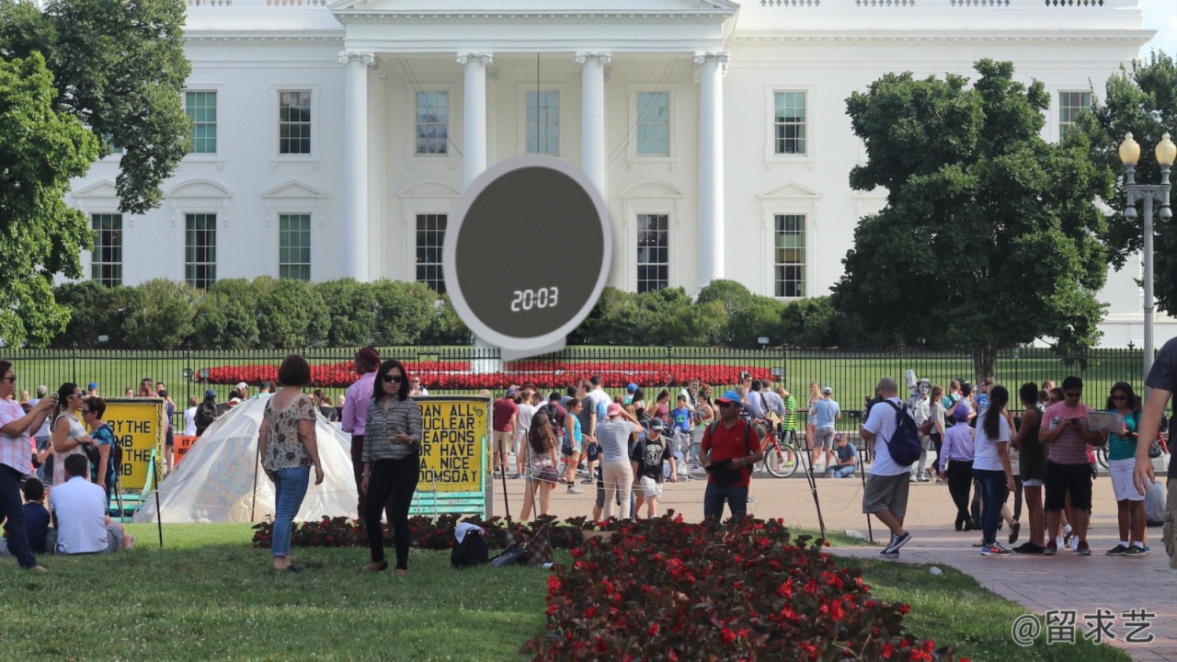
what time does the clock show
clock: 20:03
